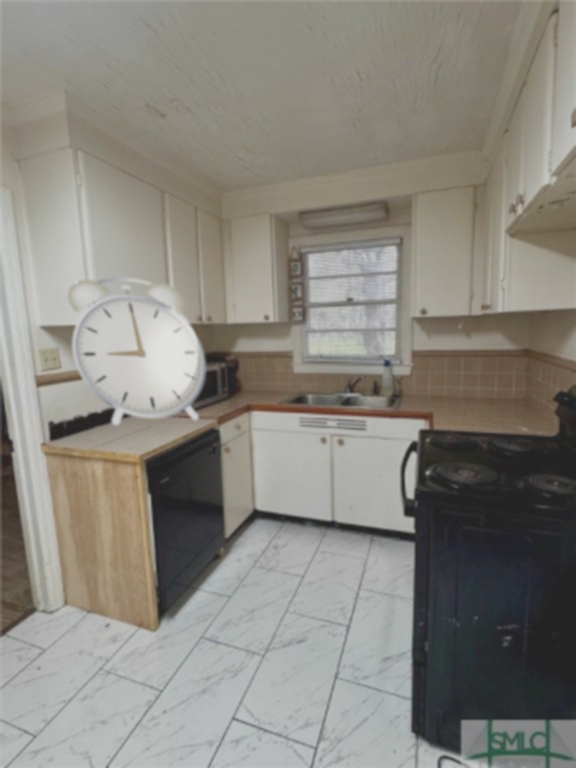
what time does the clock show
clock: 9:00
